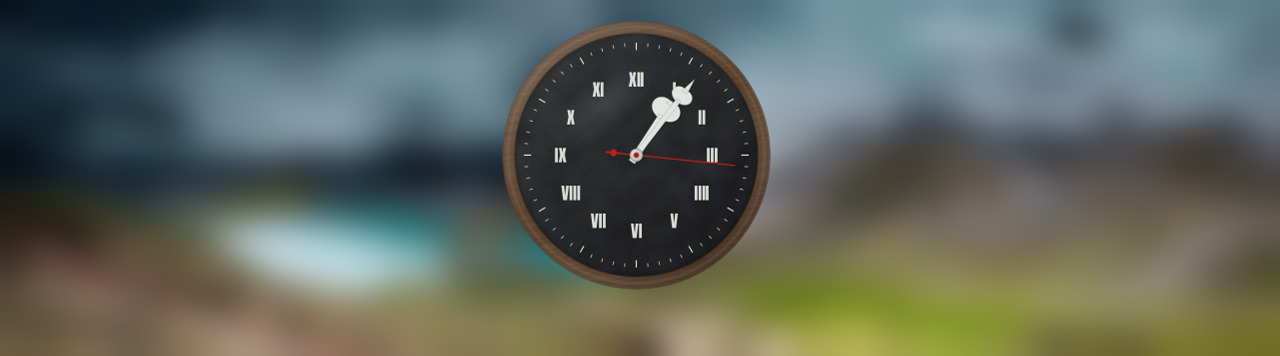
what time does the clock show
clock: 1:06:16
